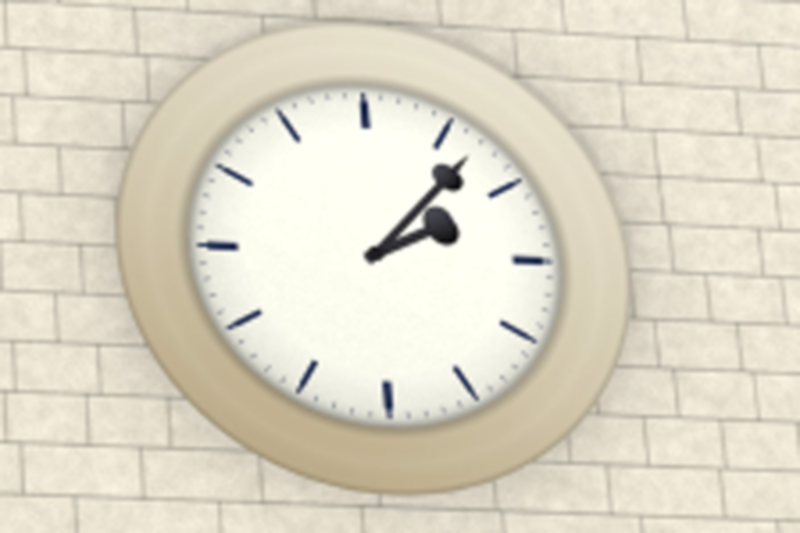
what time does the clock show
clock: 2:07
